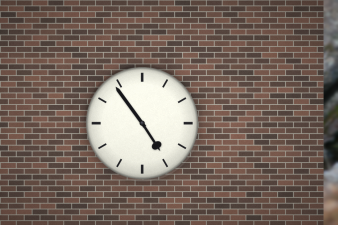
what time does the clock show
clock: 4:54
